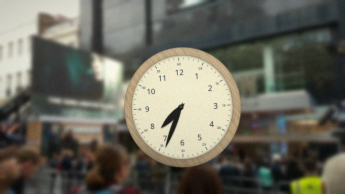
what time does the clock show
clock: 7:34
